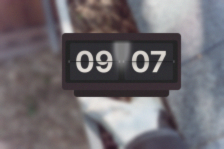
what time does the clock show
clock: 9:07
